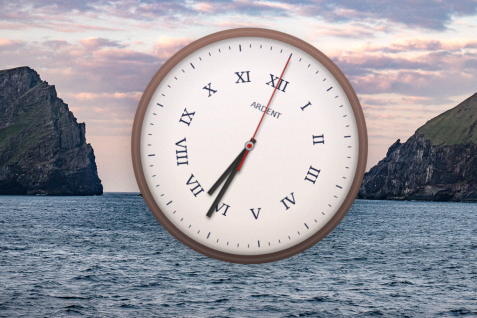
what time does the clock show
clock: 6:31:00
